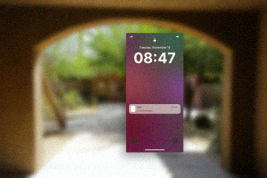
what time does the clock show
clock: 8:47
